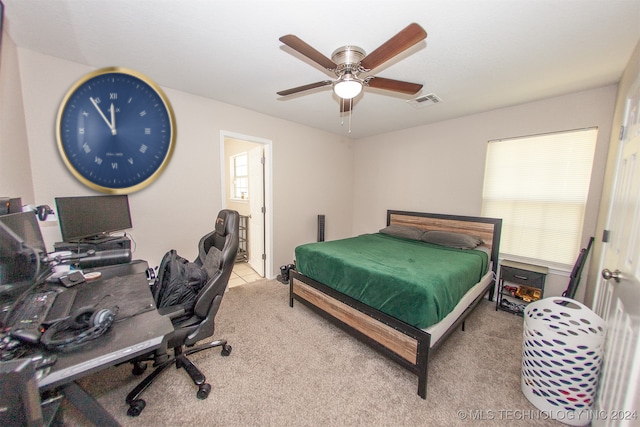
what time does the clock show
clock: 11:54
